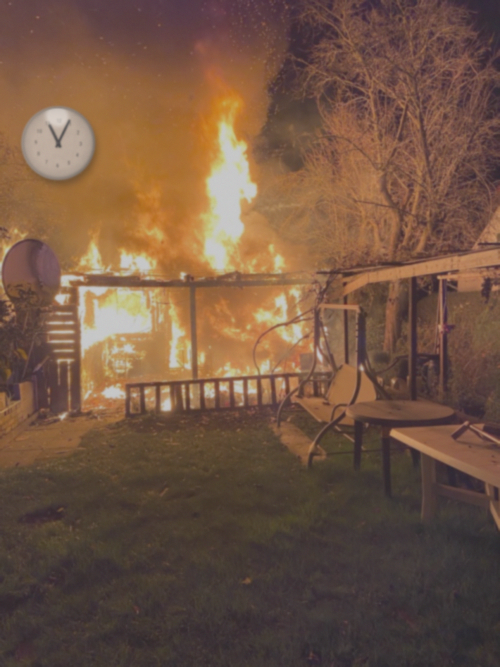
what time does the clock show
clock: 11:04
